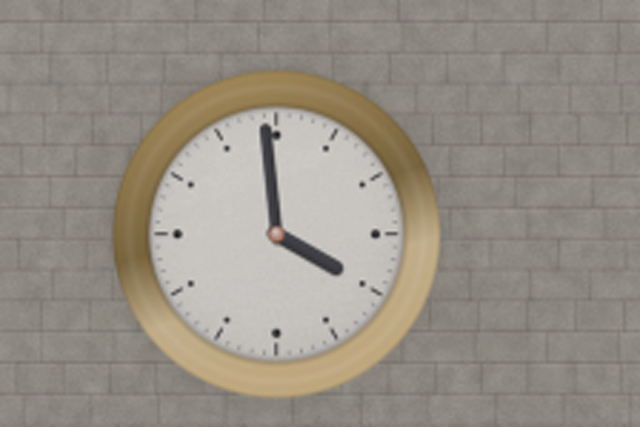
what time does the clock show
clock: 3:59
